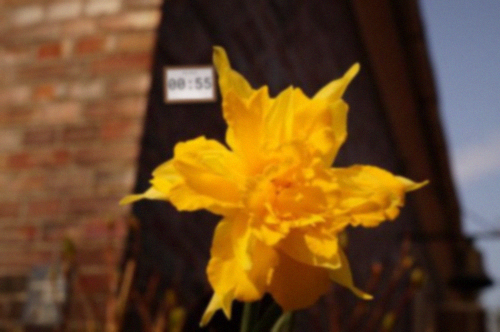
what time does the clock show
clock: 0:55
